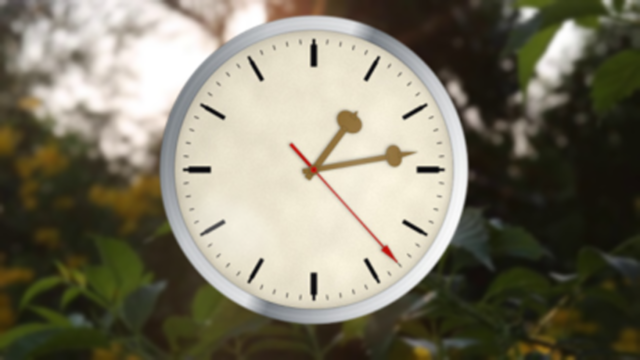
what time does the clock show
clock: 1:13:23
